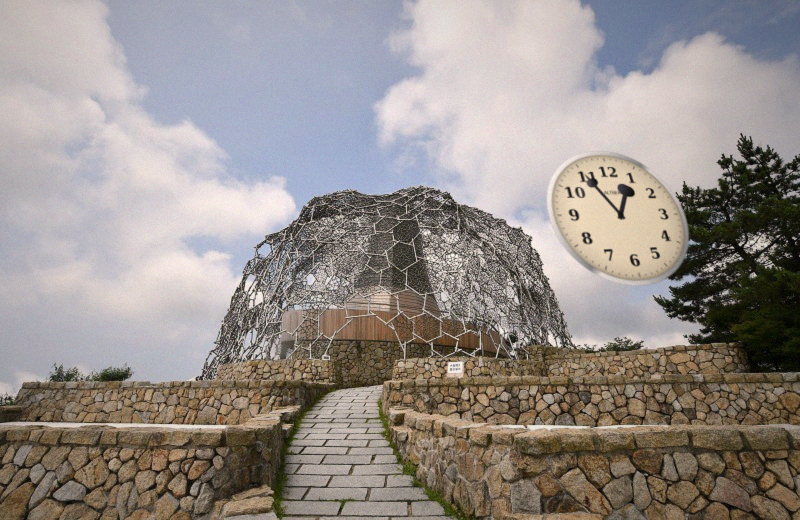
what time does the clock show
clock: 12:55
